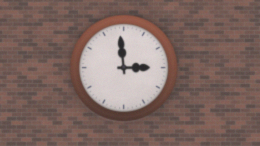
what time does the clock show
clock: 2:59
